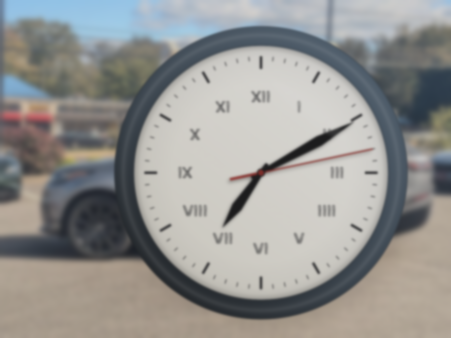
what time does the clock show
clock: 7:10:13
